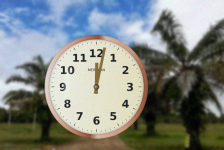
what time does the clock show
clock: 12:02
